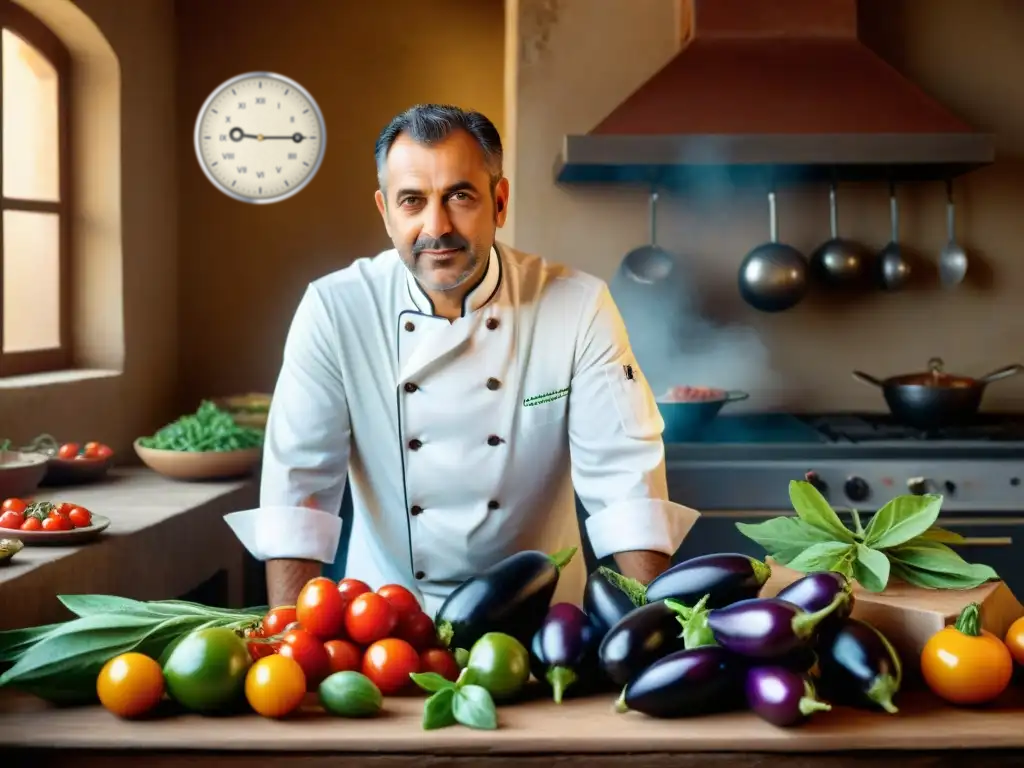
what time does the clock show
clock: 9:15
